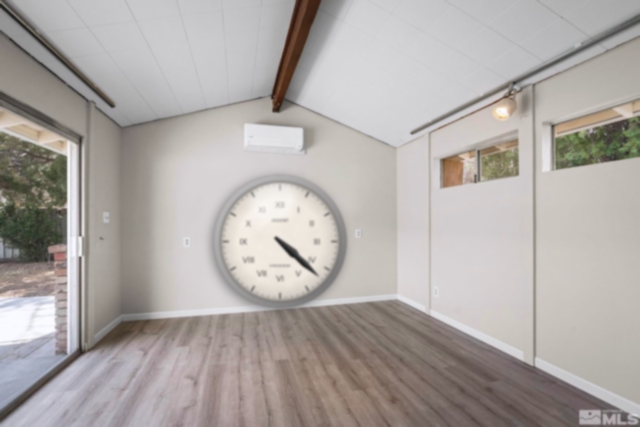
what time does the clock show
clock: 4:22
